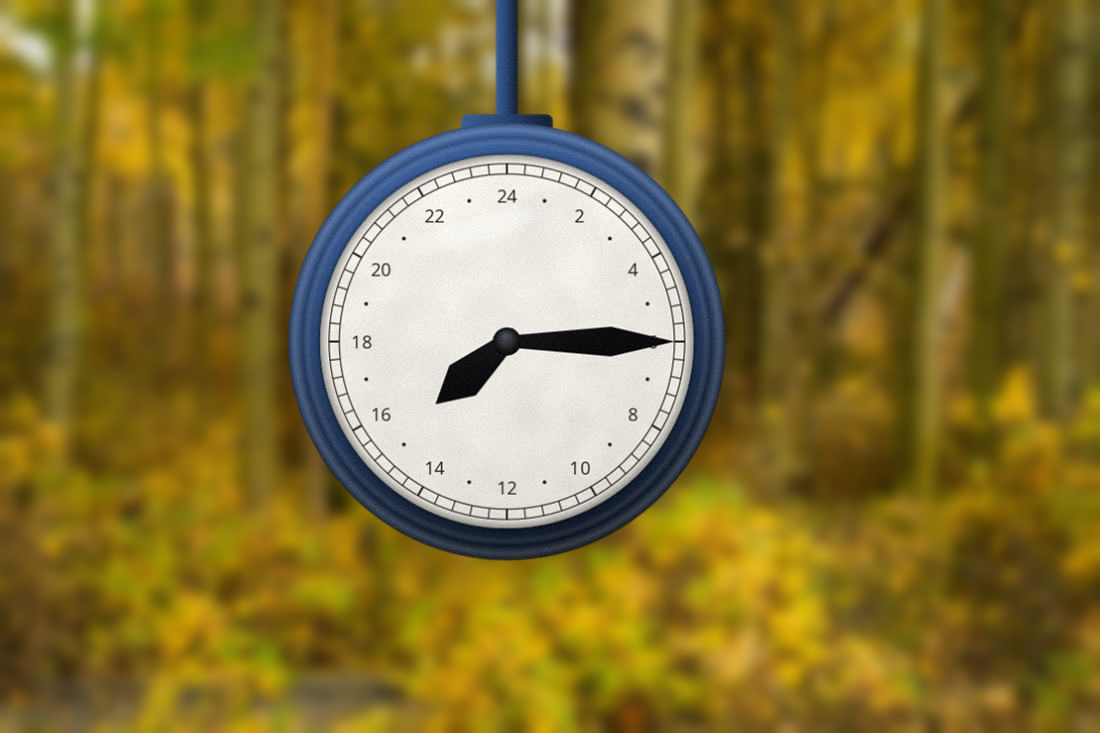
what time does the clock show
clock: 15:15
